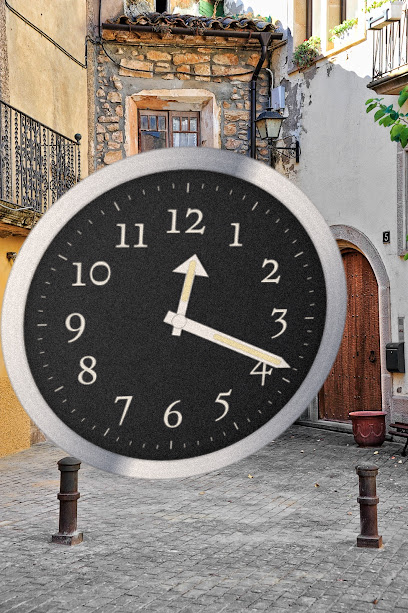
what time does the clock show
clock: 12:19
